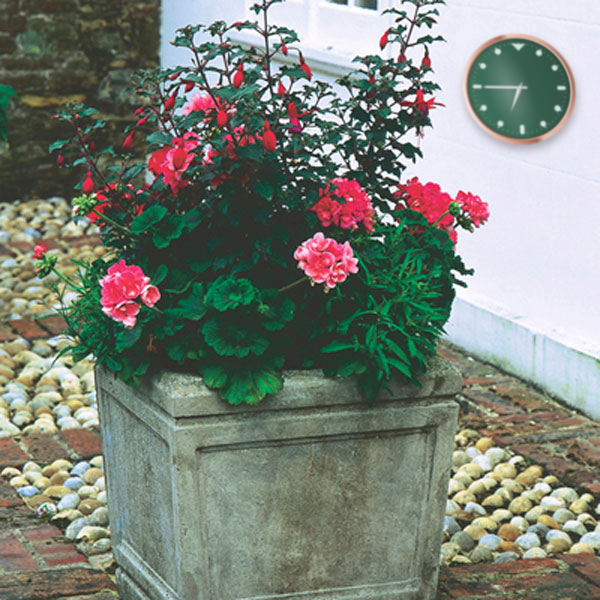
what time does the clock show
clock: 6:45
